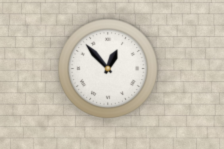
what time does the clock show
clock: 12:53
